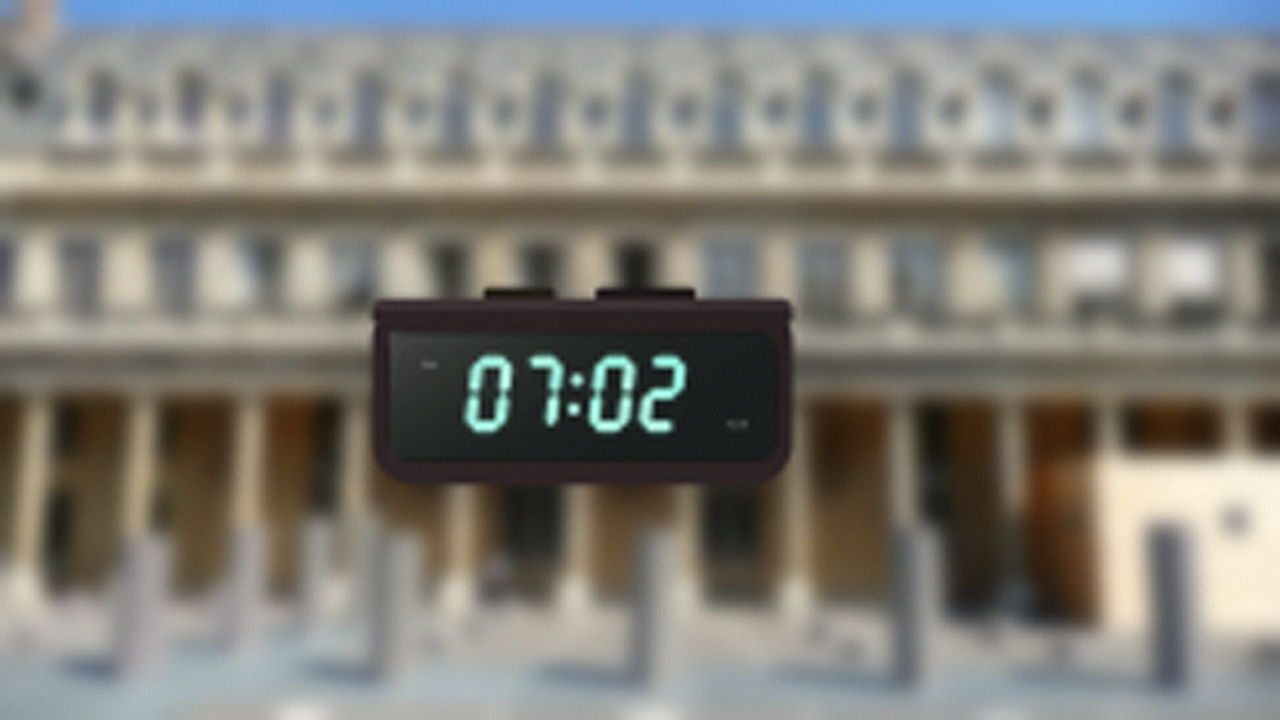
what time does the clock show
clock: 7:02
